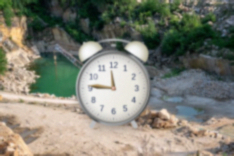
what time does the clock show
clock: 11:46
